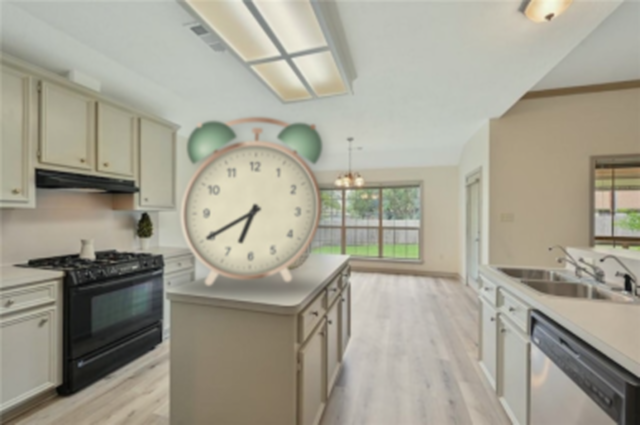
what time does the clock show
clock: 6:40
